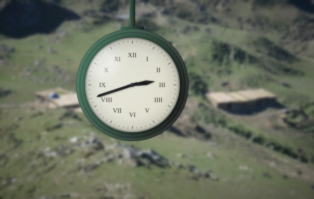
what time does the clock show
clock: 2:42
